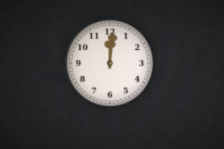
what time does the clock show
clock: 12:01
